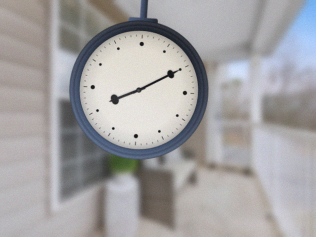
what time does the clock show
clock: 8:10
